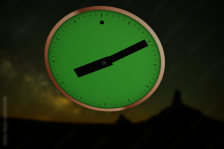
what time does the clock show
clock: 8:10
